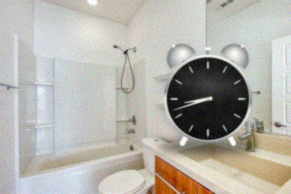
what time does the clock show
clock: 8:42
